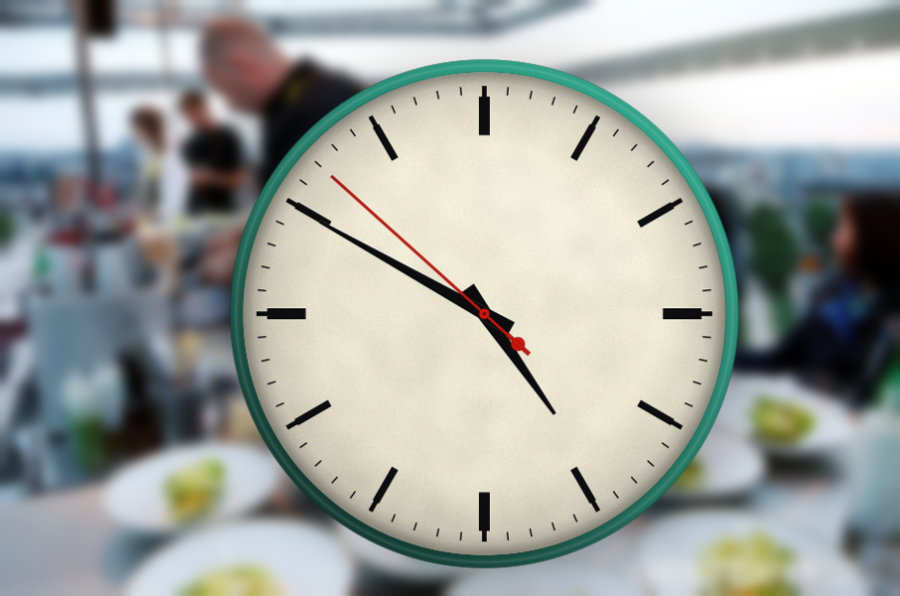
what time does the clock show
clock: 4:49:52
